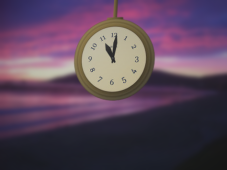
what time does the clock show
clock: 11:01
